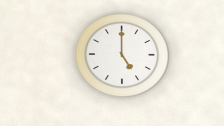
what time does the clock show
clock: 5:00
